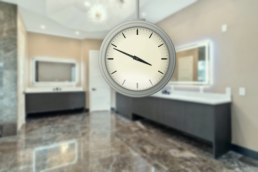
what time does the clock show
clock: 3:49
